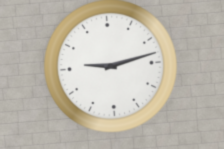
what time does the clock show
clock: 9:13
